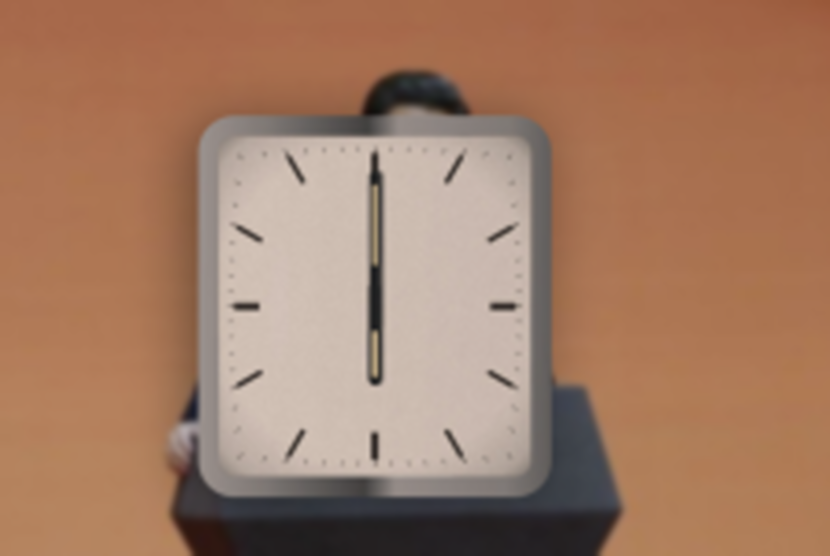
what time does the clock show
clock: 6:00
